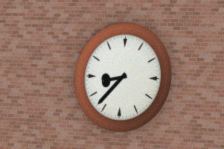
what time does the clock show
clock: 8:37
